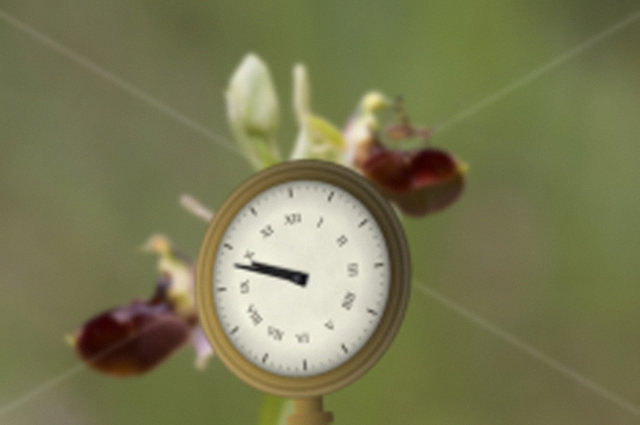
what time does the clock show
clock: 9:48
